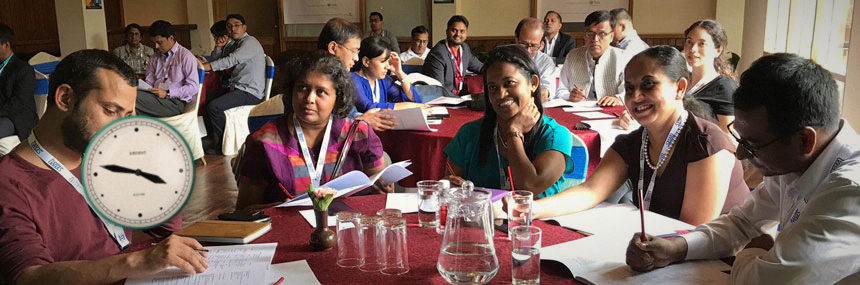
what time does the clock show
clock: 3:47
